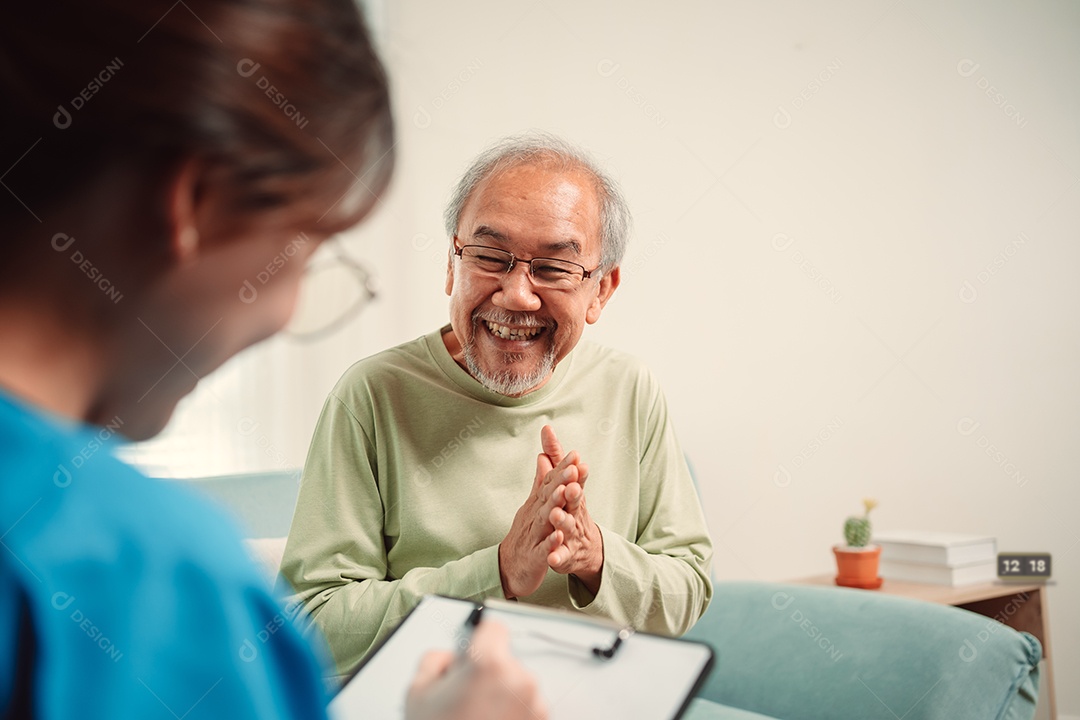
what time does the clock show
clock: 12:18
